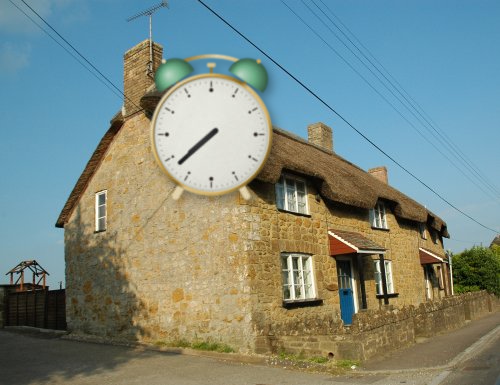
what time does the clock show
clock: 7:38
